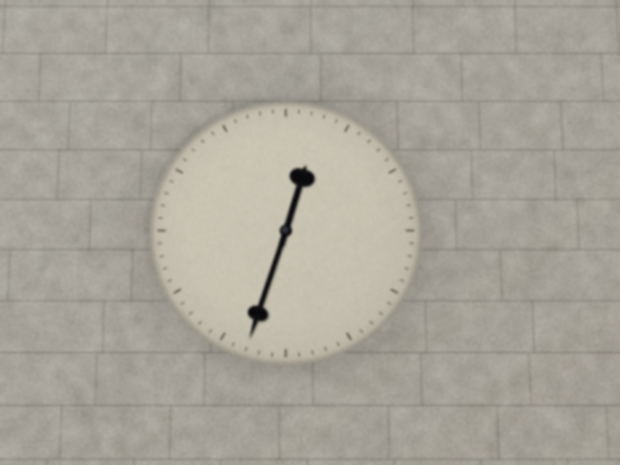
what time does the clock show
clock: 12:33
